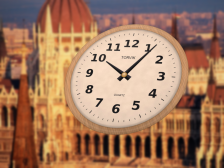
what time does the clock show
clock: 10:06
